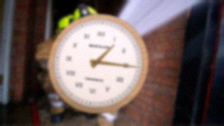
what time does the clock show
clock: 1:15
